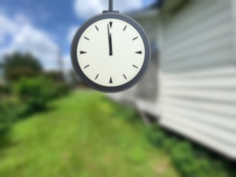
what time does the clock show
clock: 11:59
